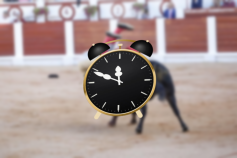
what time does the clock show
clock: 11:49
